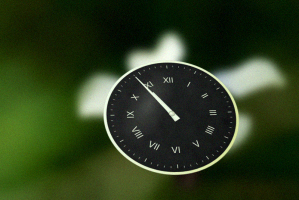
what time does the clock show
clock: 10:54
